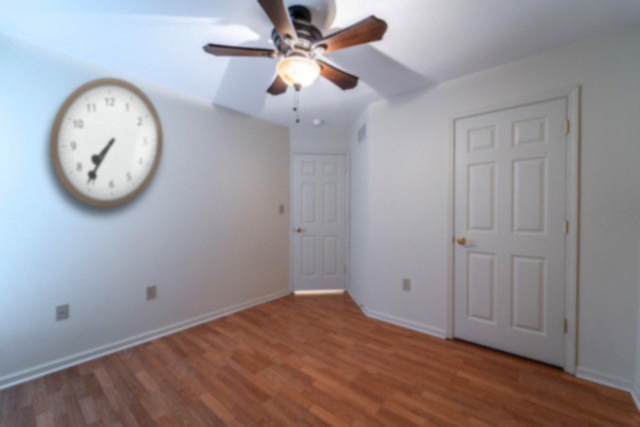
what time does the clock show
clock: 7:36
